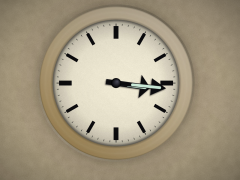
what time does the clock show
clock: 3:16
